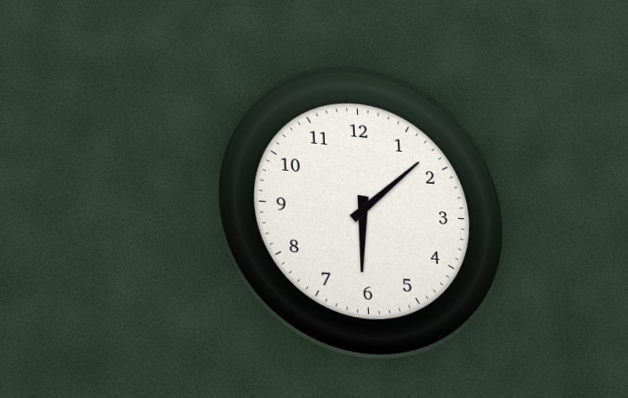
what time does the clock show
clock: 6:08
